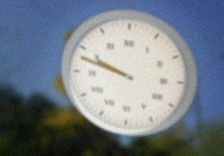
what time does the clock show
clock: 9:48
